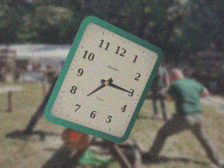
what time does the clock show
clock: 7:15
